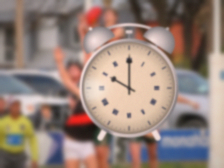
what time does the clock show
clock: 10:00
